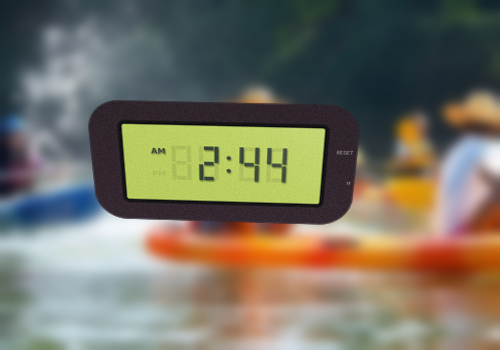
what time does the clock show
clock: 2:44
